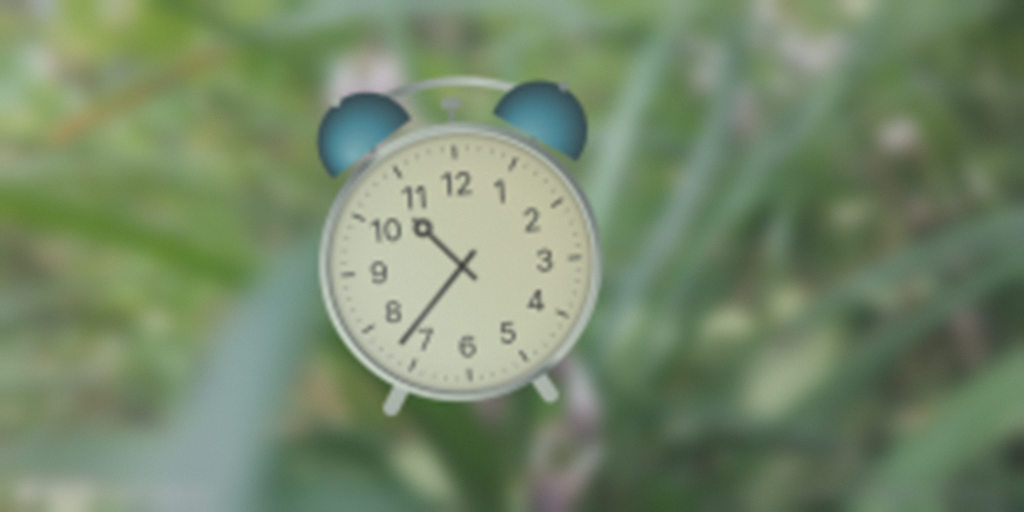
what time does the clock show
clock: 10:37
